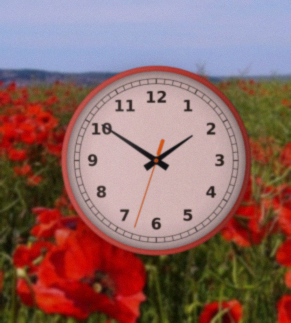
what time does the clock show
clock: 1:50:33
